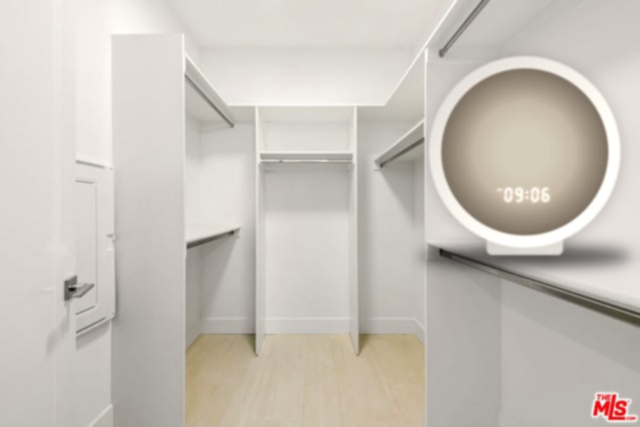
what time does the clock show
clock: 9:06
